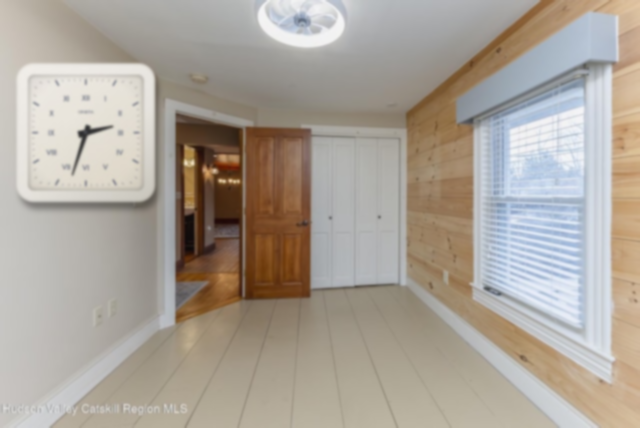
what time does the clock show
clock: 2:33
